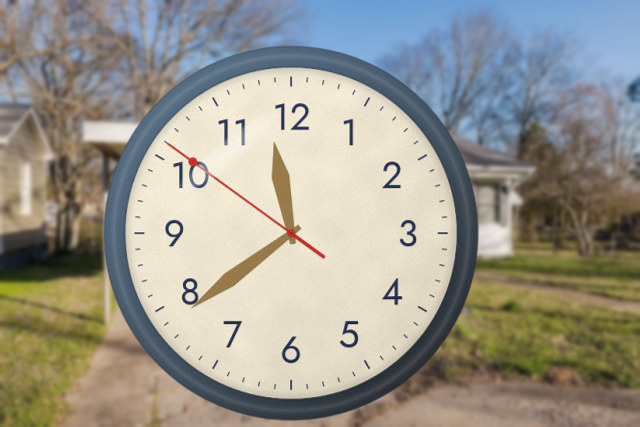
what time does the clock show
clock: 11:38:51
